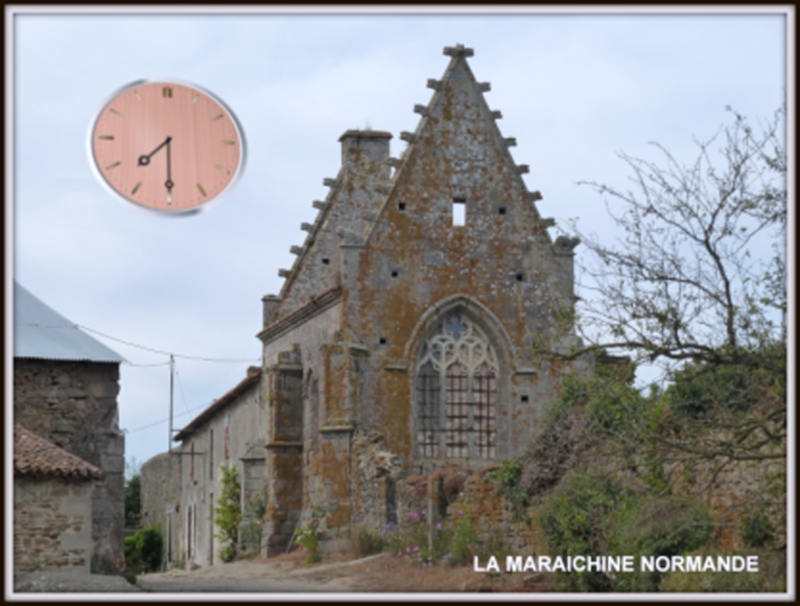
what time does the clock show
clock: 7:30
